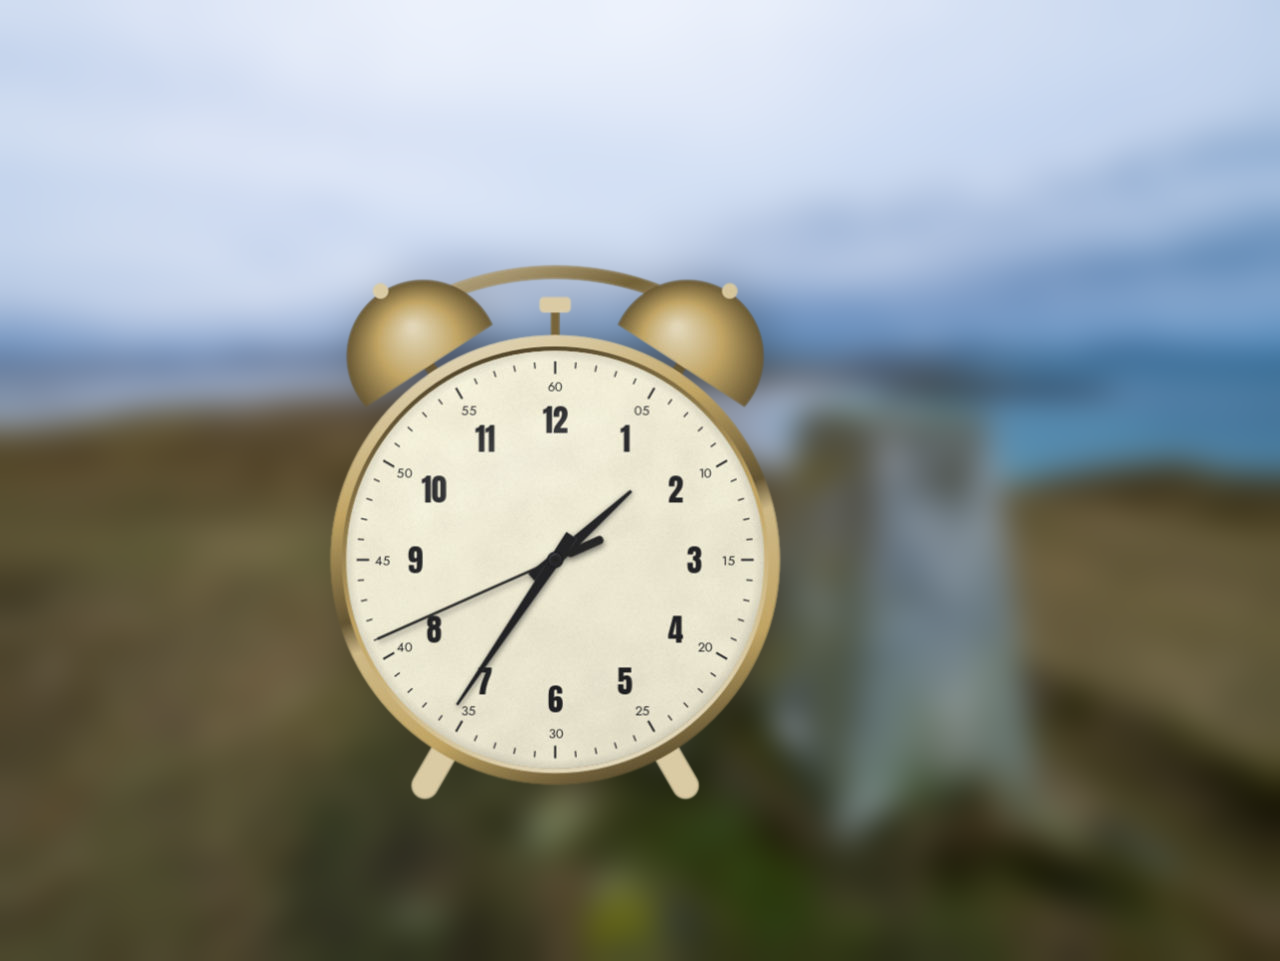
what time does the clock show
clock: 1:35:41
